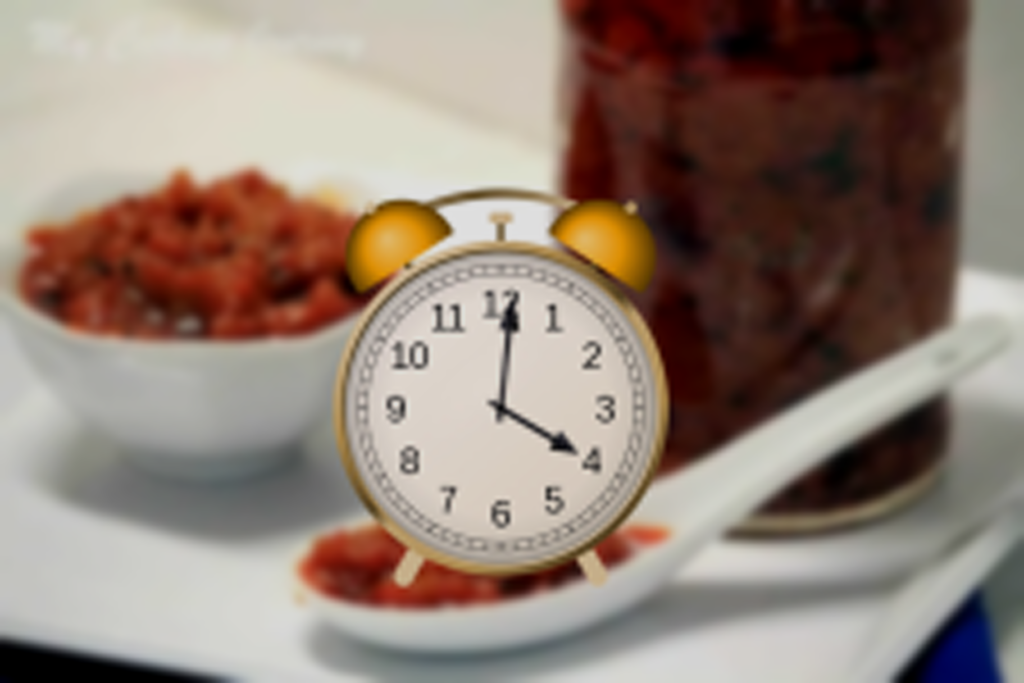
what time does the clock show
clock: 4:01
